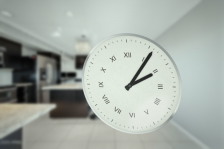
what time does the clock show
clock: 2:06
